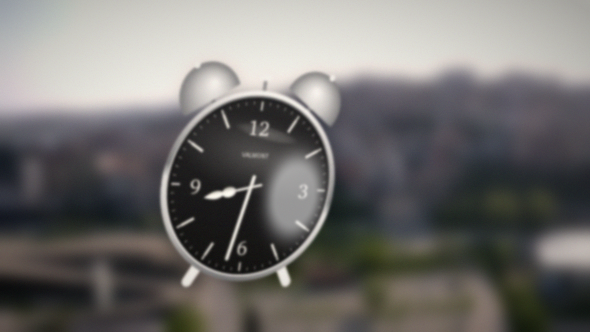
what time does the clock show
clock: 8:32
